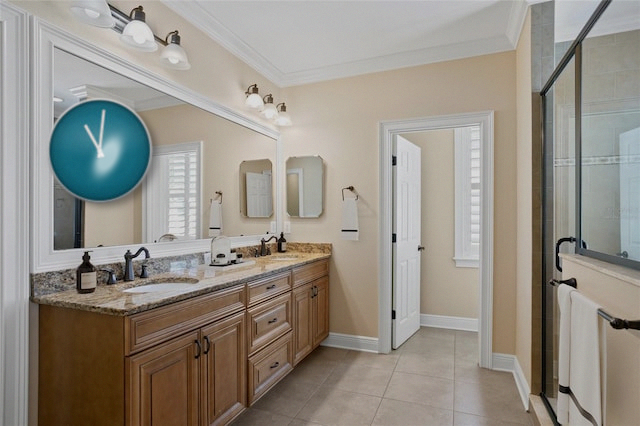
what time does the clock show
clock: 11:01
